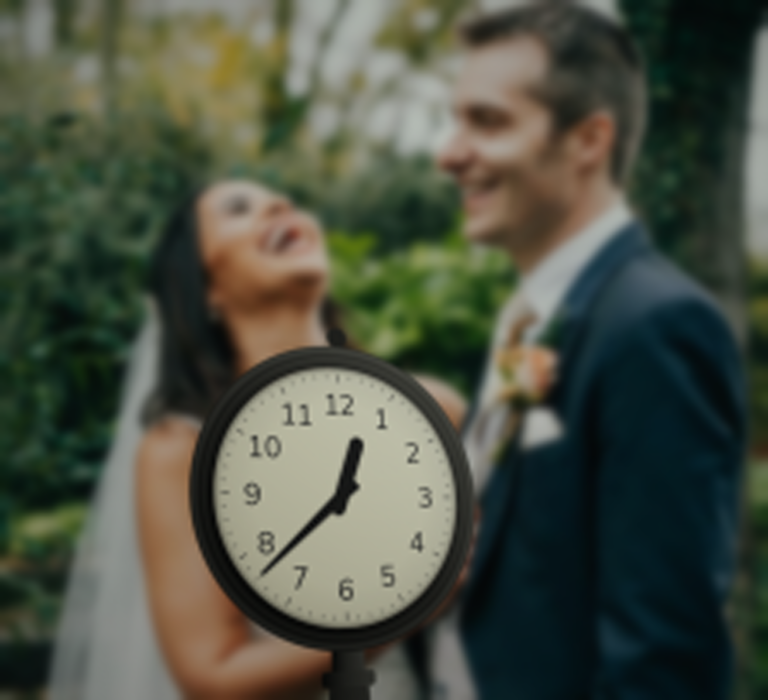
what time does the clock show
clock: 12:38
